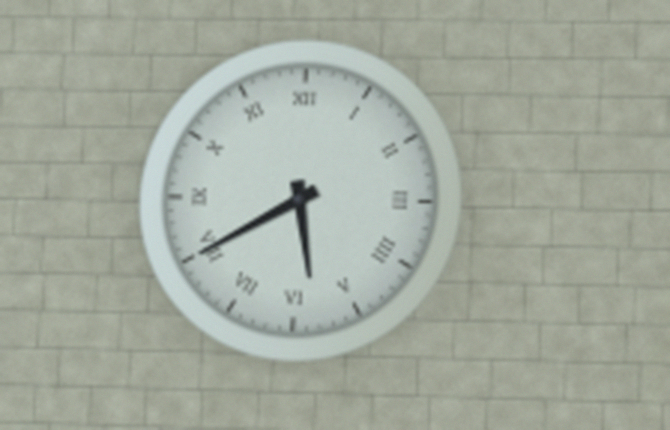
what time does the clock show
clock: 5:40
